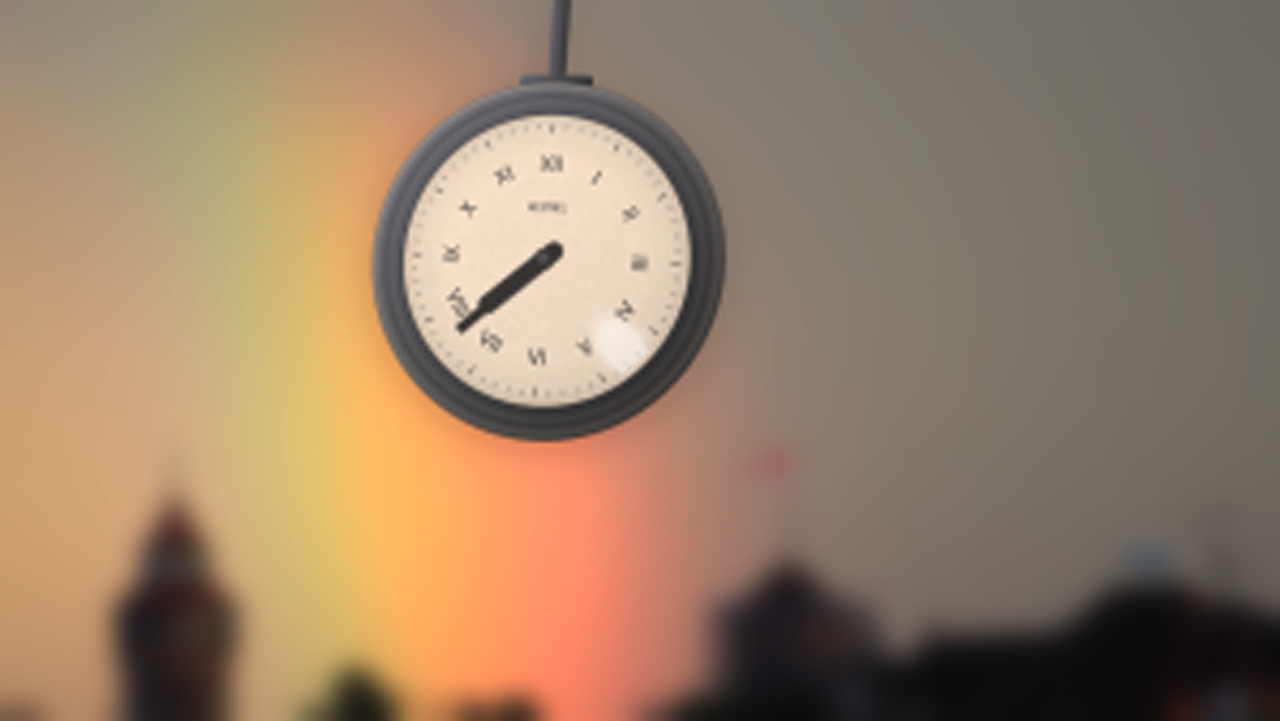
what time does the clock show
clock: 7:38
